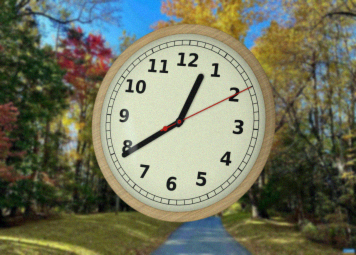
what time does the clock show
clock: 12:39:10
